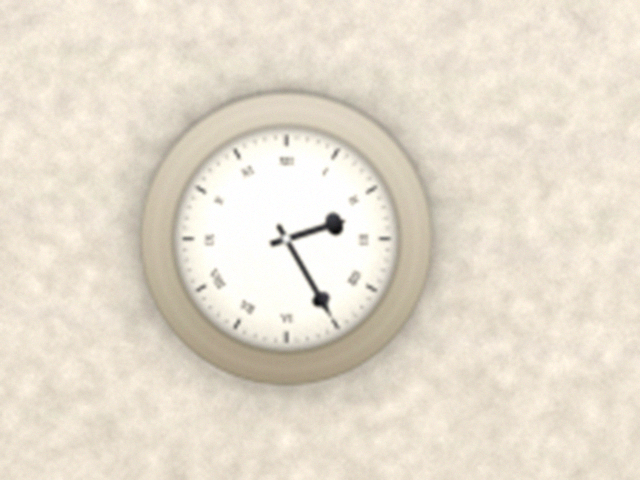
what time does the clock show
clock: 2:25
